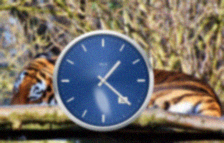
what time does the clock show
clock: 1:22
